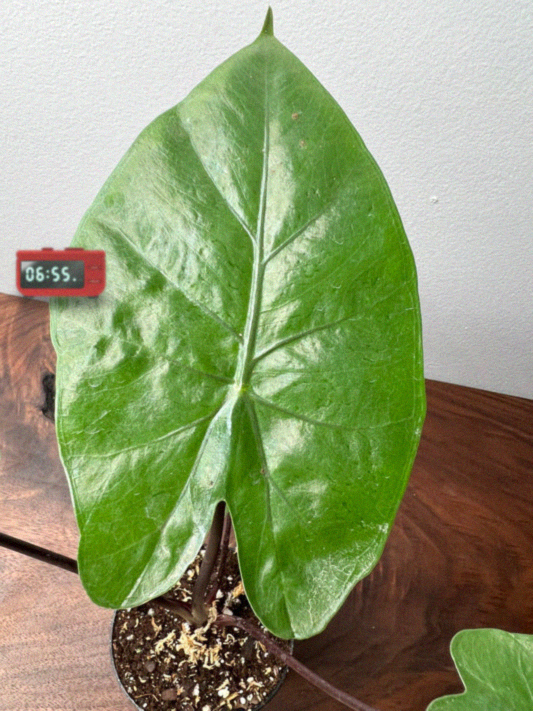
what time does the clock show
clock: 6:55
